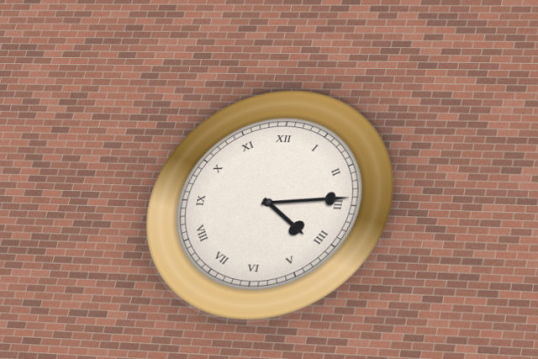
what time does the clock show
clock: 4:14
